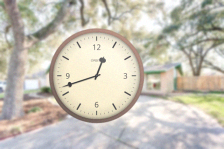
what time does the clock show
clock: 12:42
